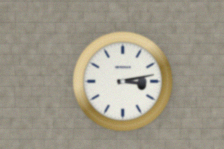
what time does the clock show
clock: 3:13
